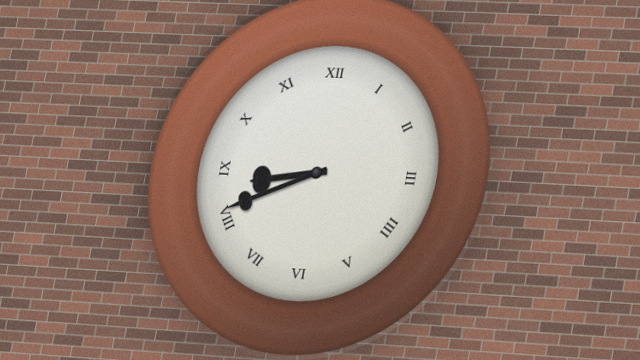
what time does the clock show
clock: 8:41
